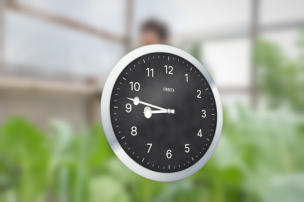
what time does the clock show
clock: 8:47
